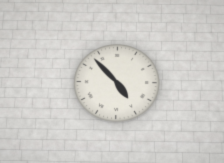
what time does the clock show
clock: 4:53
